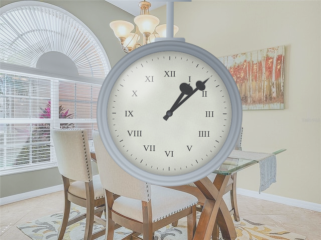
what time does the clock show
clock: 1:08
